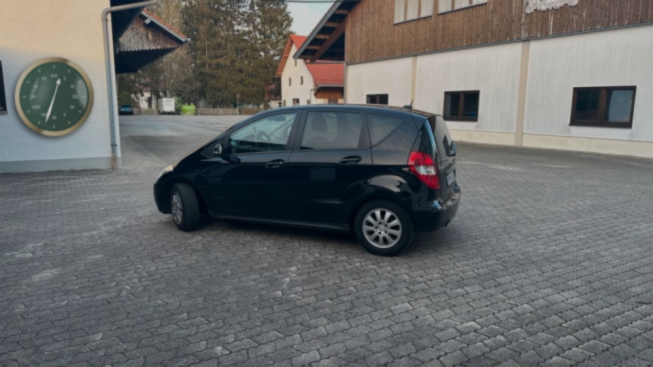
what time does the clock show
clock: 12:33
